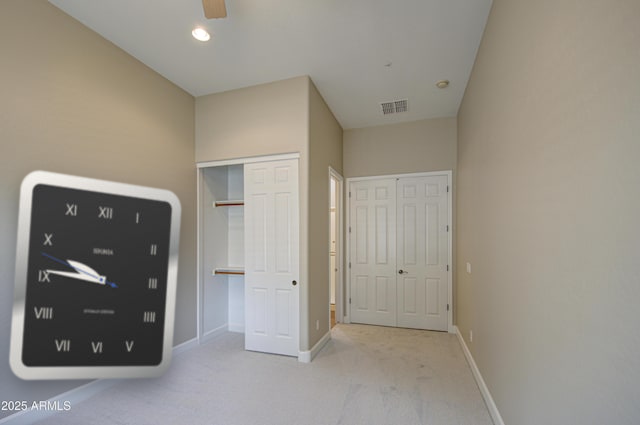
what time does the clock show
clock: 9:45:48
